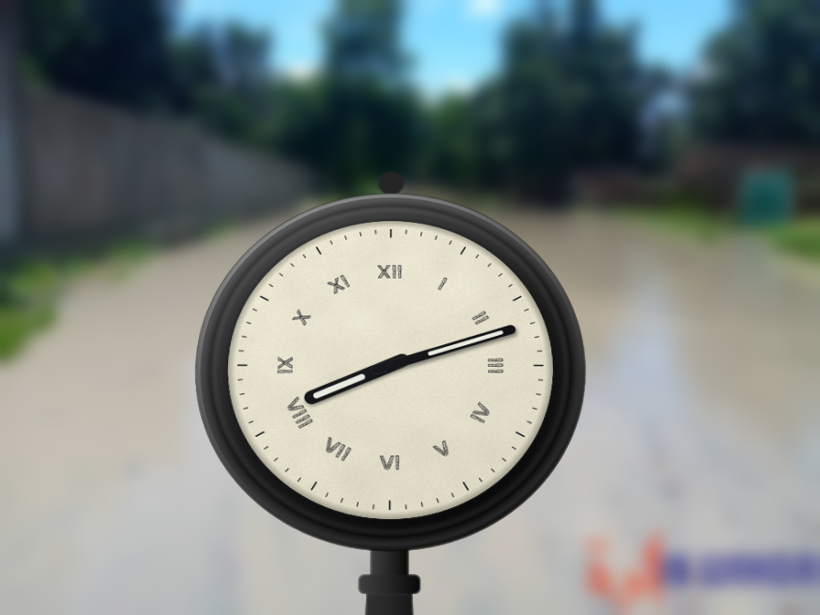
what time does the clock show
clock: 8:12
